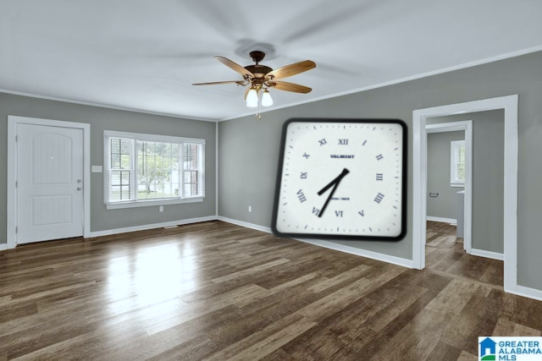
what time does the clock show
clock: 7:34
